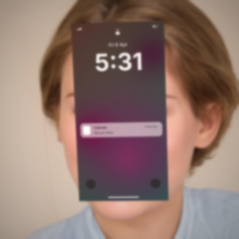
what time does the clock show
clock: 5:31
